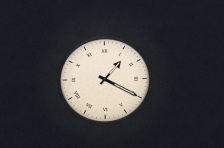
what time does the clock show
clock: 1:20
